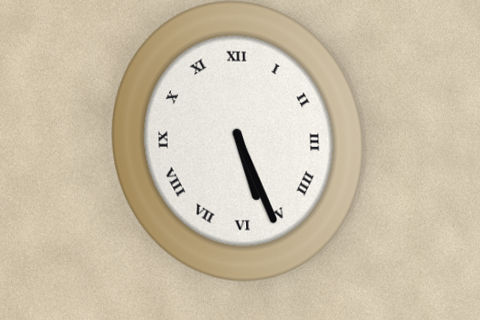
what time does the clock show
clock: 5:26
